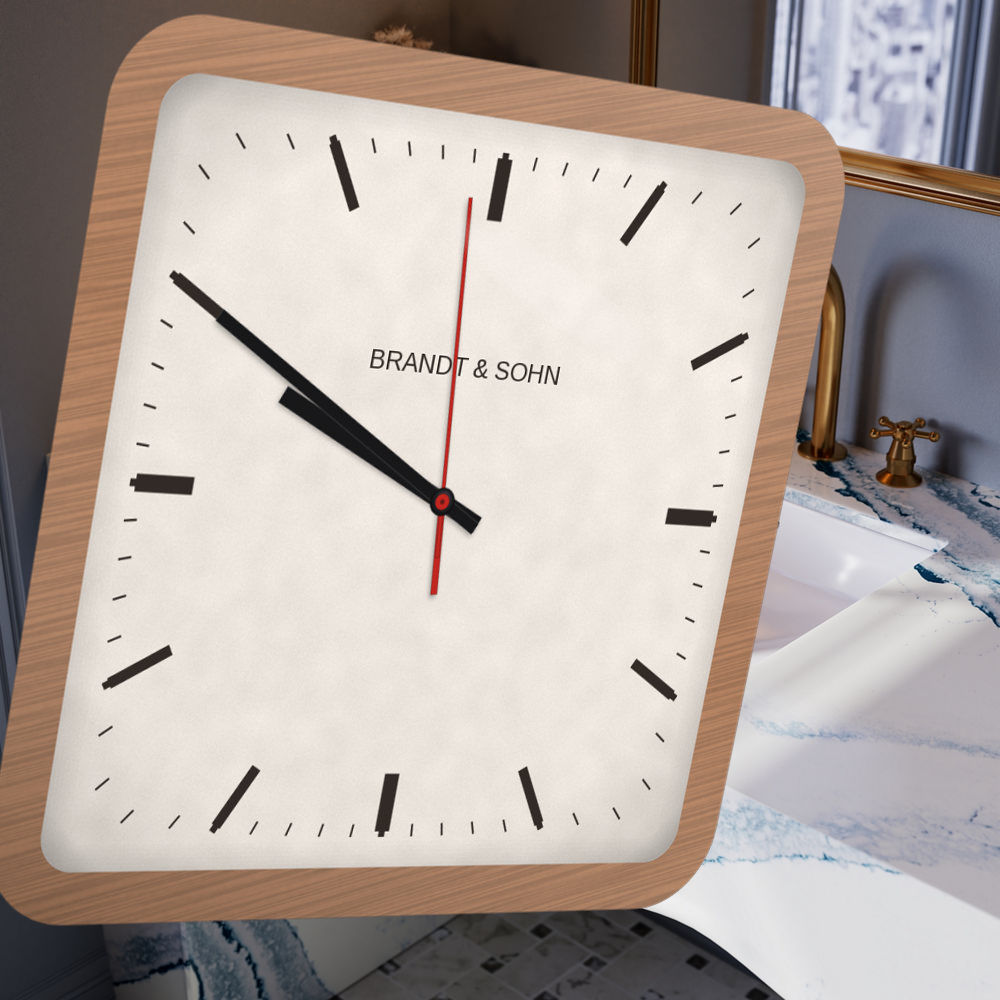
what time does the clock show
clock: 9:49:59
